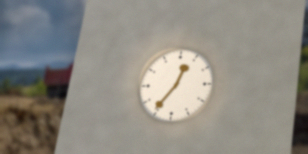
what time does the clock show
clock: 12:36
